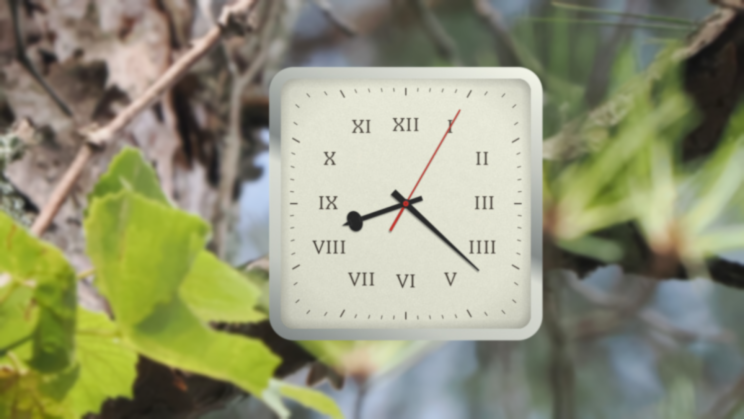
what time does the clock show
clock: 8:22:05
